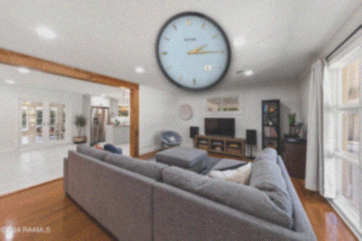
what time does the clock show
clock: 2:15
